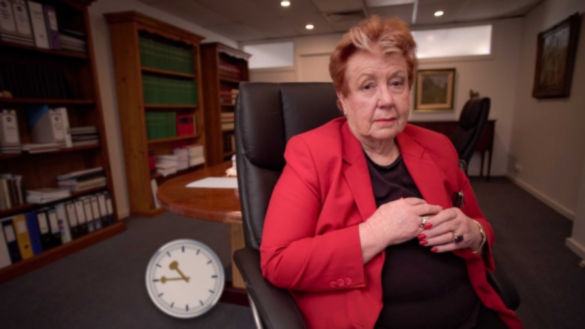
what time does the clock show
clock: 10:45
